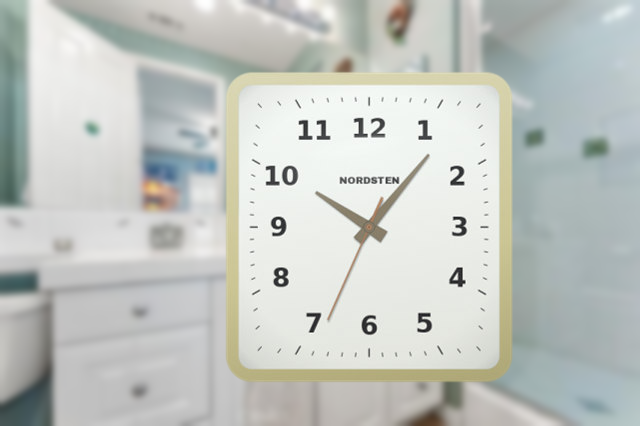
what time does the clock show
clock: 10:06:34
